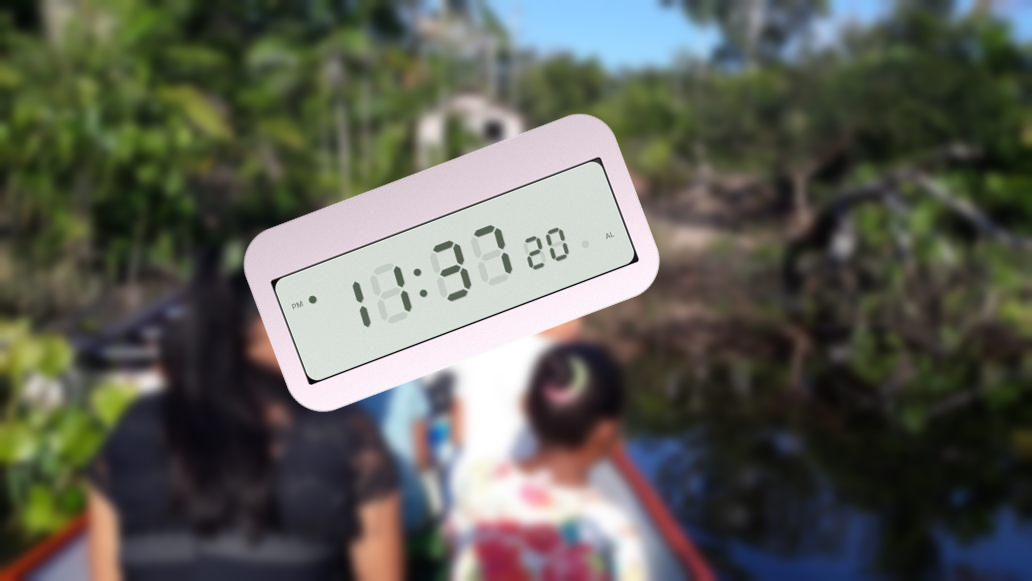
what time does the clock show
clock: 11:37:20
